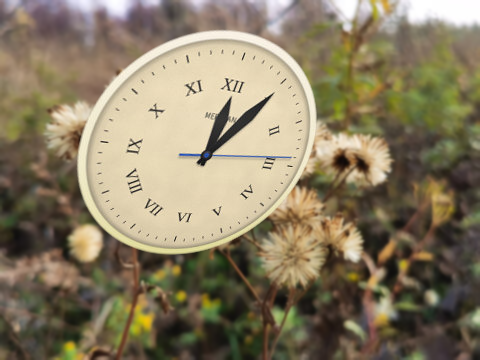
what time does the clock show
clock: 12:05:14
